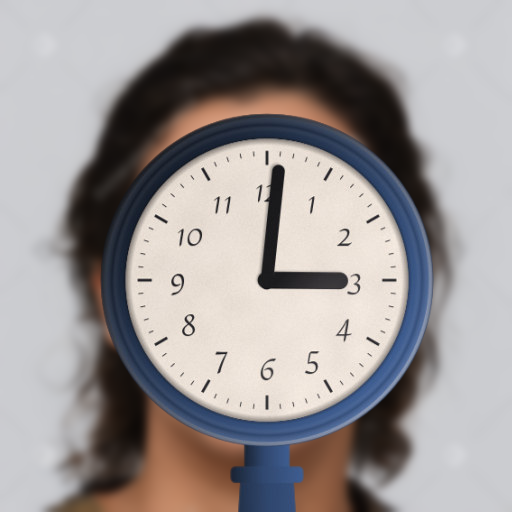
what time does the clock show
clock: 3:01
